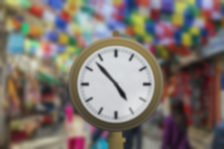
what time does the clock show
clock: 4:53
